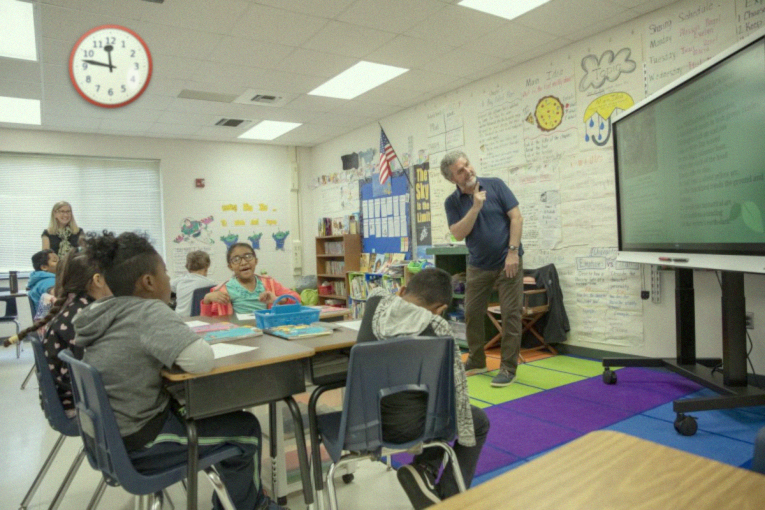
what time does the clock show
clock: 11:47
